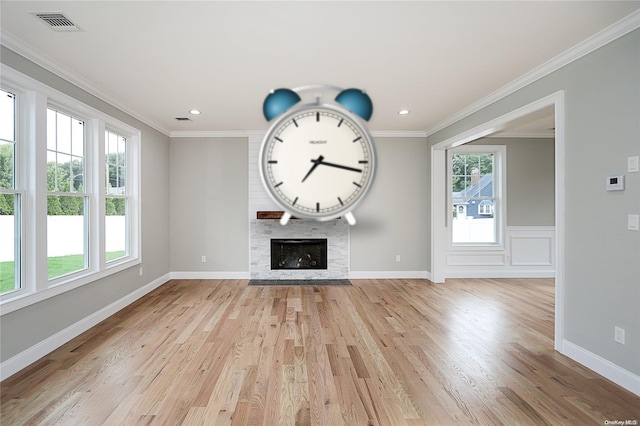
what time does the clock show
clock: 7:17
